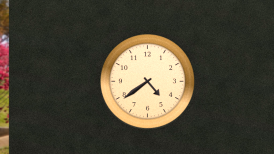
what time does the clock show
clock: 4:39
